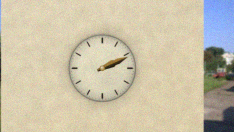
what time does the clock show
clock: 2:11
